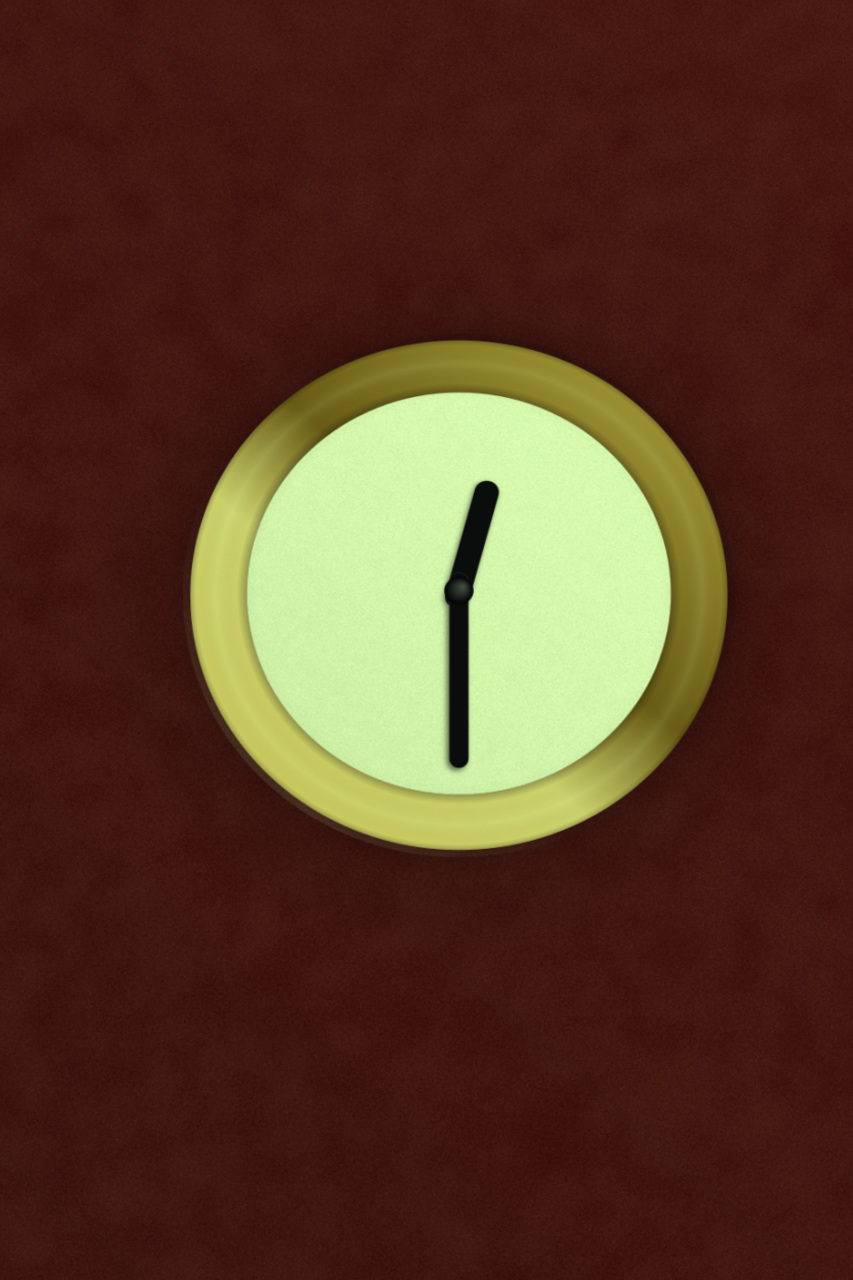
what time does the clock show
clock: 12:30
